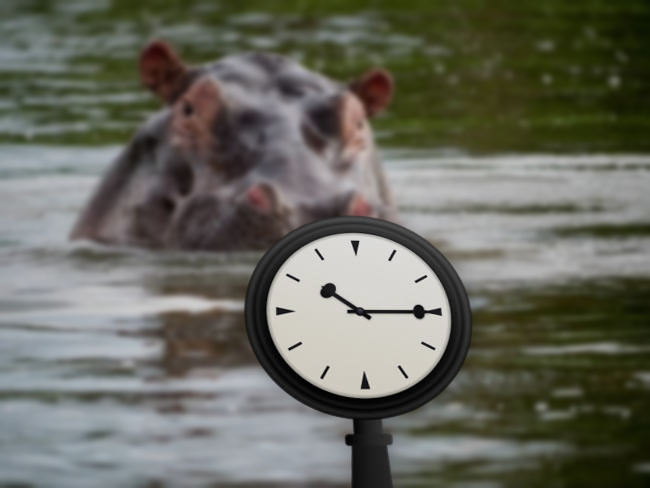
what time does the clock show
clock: 10:15
